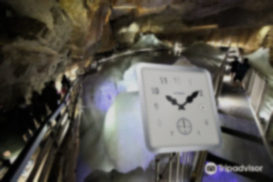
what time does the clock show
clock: 10:09
